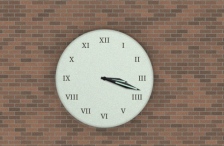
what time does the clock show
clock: 3:18
